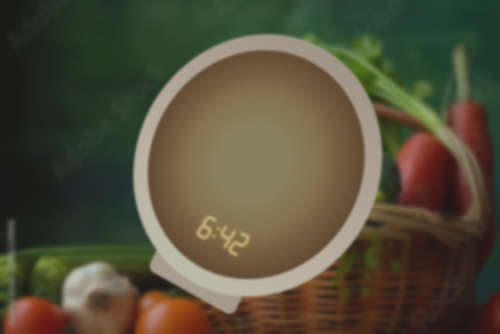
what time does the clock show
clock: 6:42
